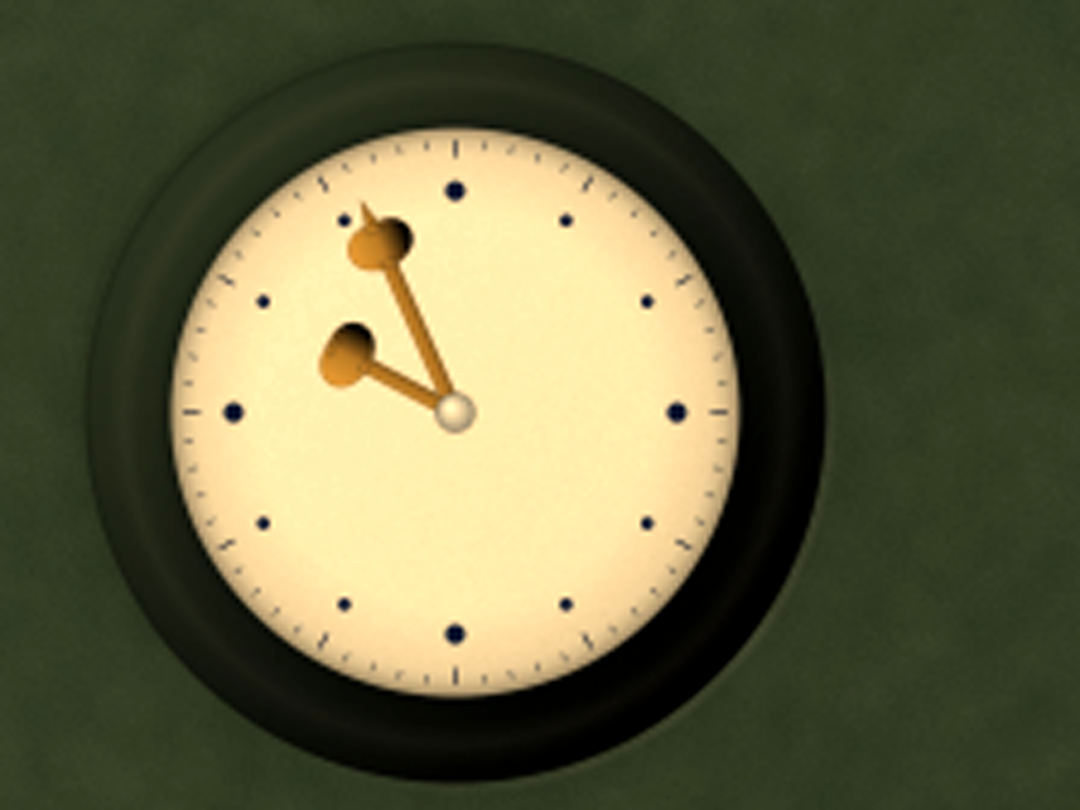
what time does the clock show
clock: 9:56
